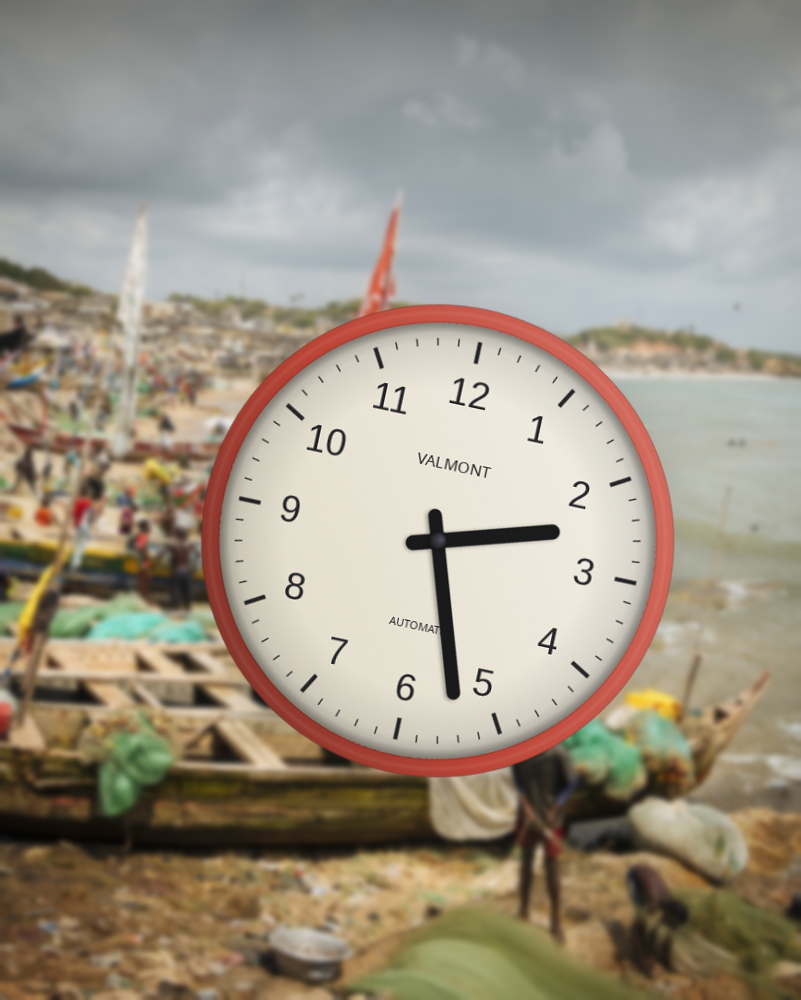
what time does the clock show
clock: 2:27
